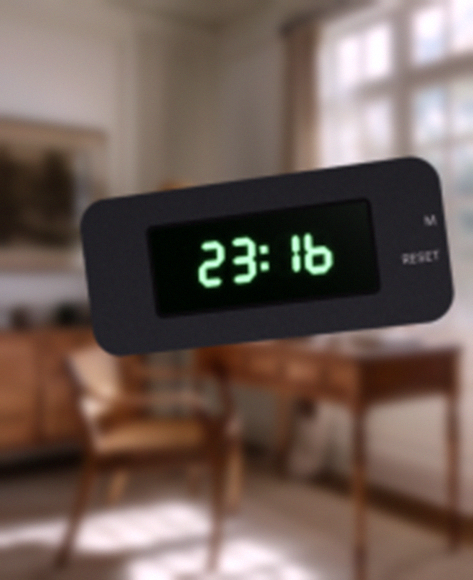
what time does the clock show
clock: 23:16
